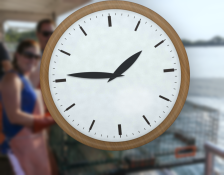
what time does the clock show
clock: 1:46
